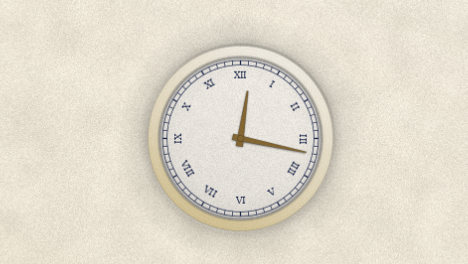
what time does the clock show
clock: 12:17
